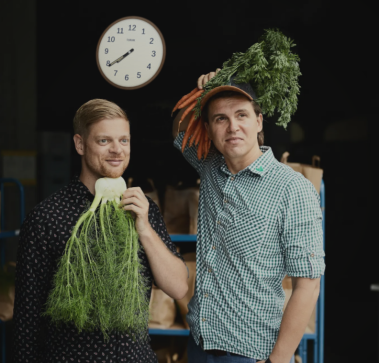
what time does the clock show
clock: 7:39
